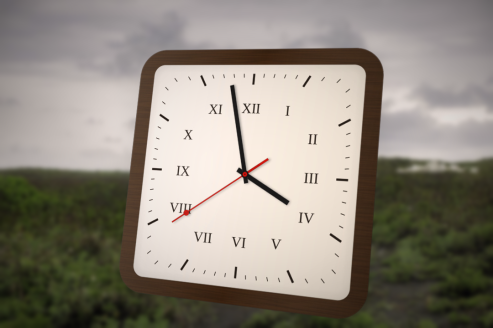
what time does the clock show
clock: 3:57:39
